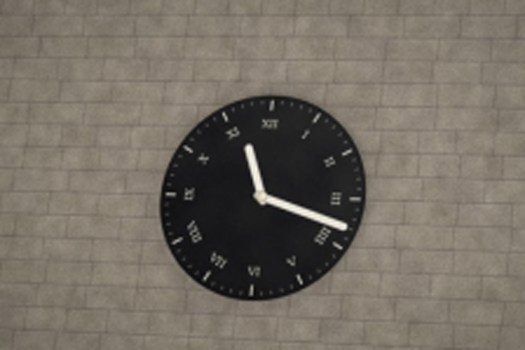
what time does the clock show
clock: 11:18
